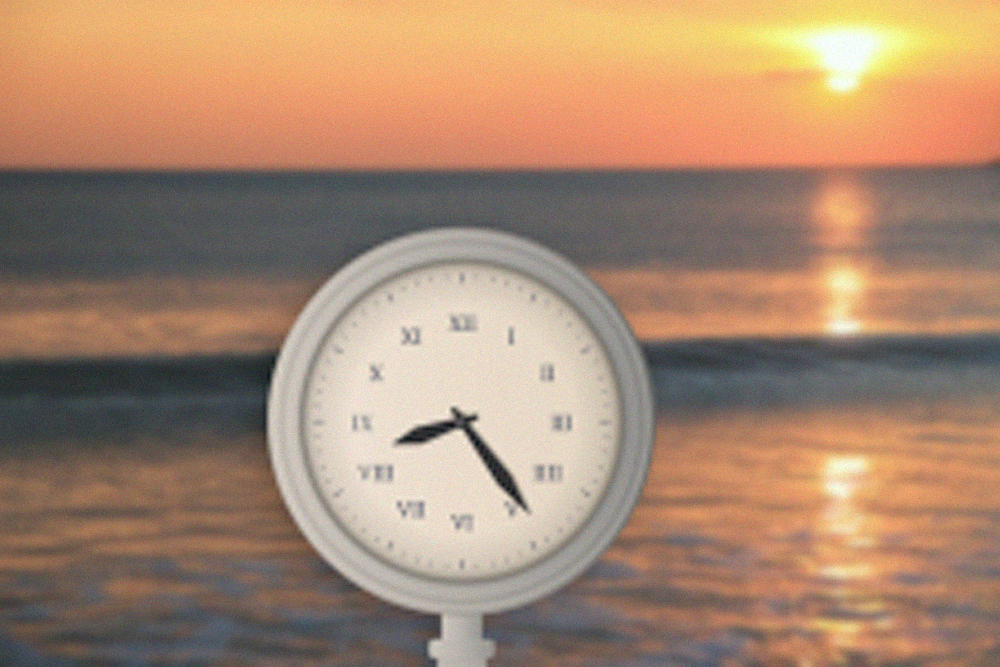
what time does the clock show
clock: 8:24
